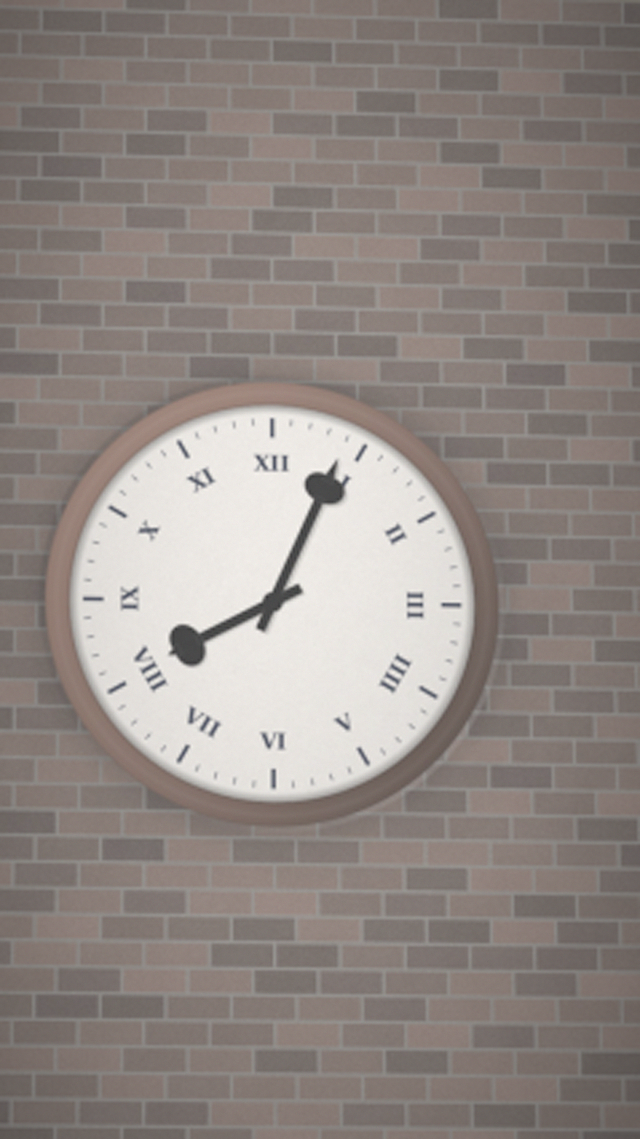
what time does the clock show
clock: 8:04
